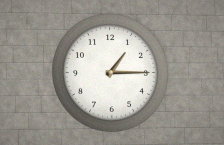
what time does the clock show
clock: 1:15
